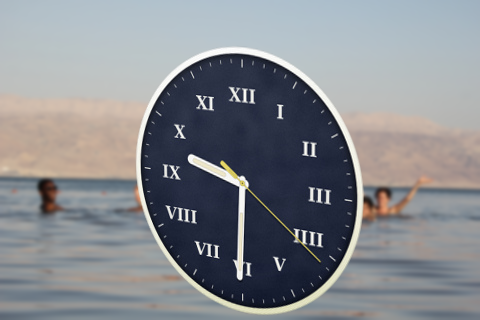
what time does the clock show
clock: 9:30:21
